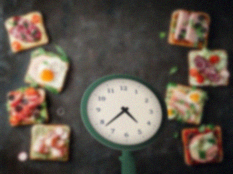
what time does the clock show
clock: 4:38
